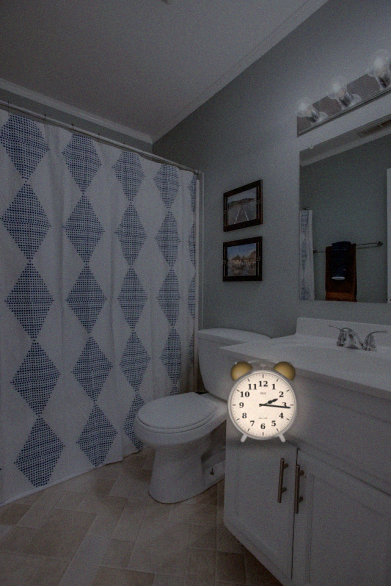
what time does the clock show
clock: 2:16
